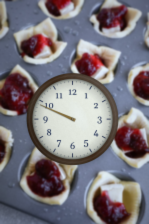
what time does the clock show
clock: 9:49
